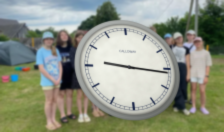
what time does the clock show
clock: 9:16
